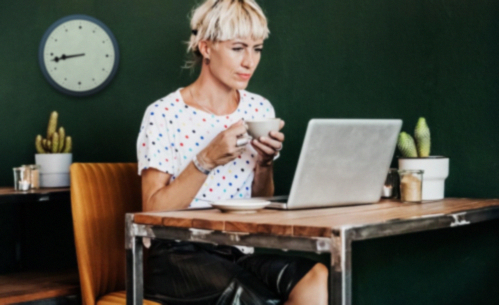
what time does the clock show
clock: 8:43
